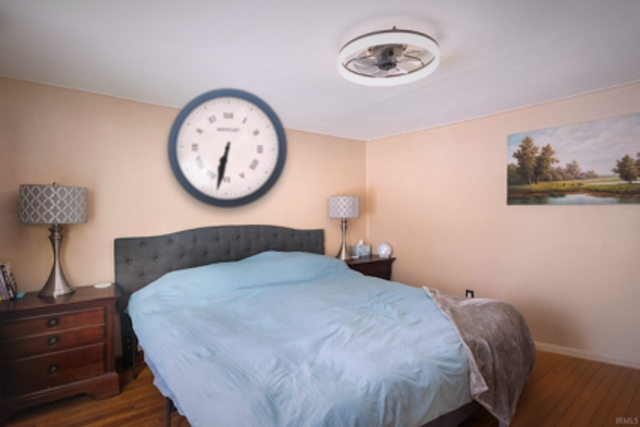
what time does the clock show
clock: 6:32
